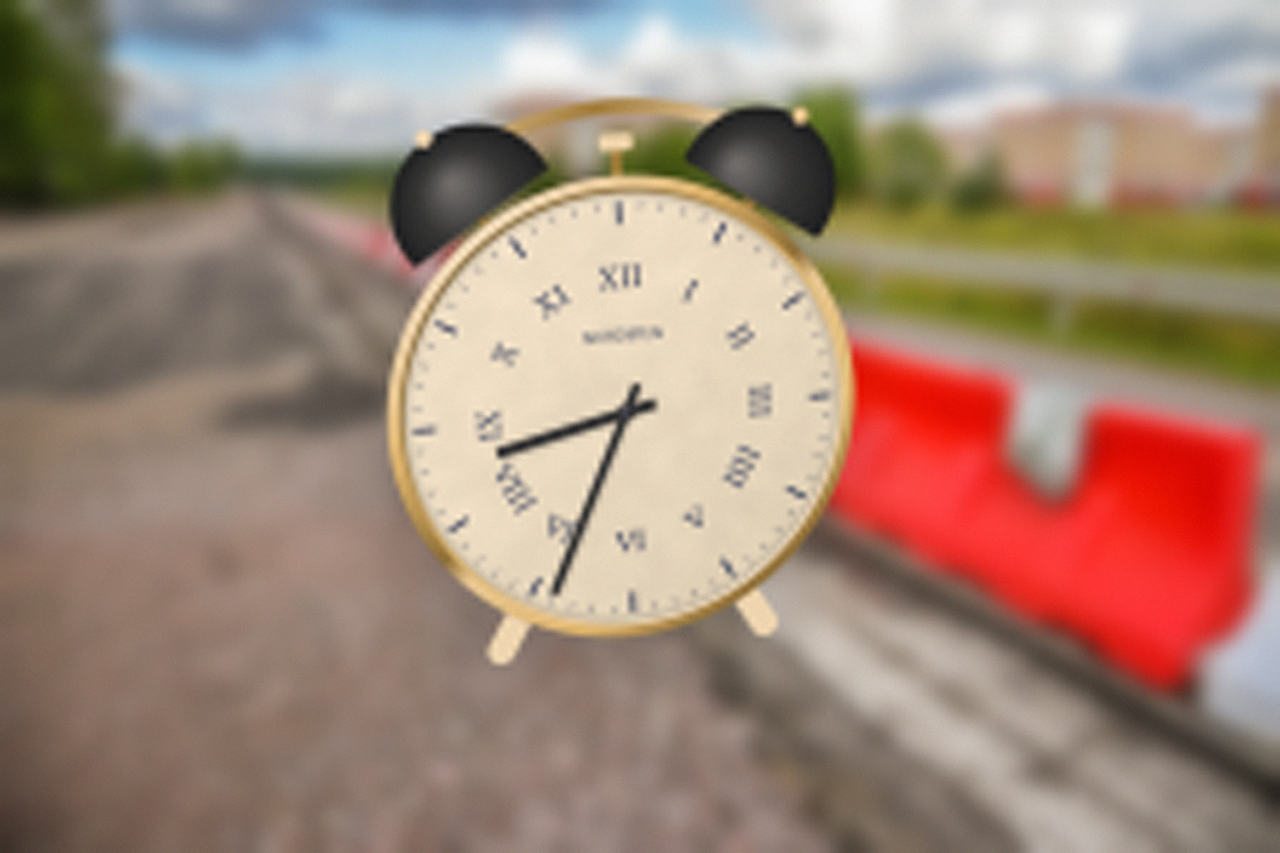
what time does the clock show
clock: 8:34
